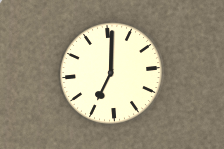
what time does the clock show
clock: 7:01
